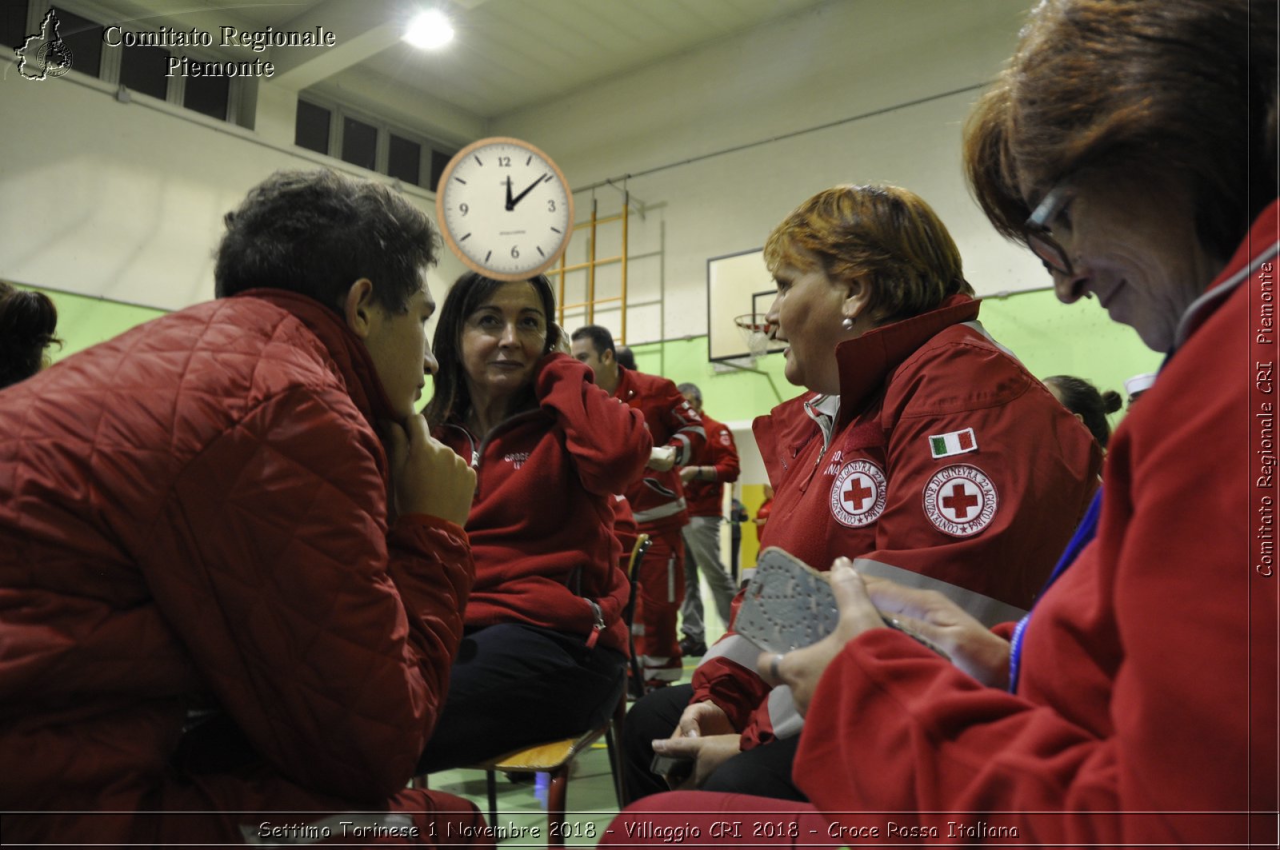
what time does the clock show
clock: 12:09
